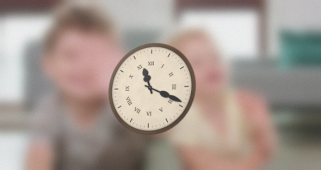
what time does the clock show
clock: 11:19
